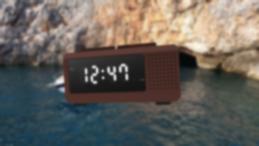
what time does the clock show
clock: 12:47
